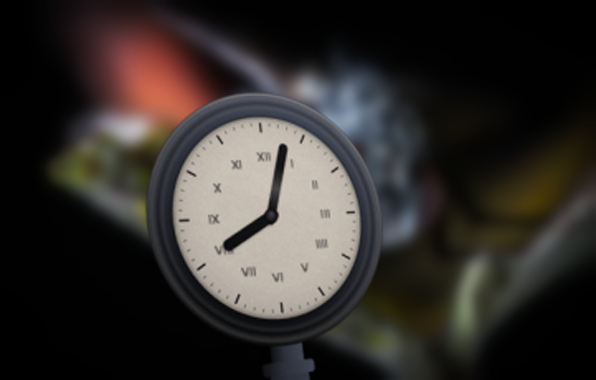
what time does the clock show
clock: 8:03
